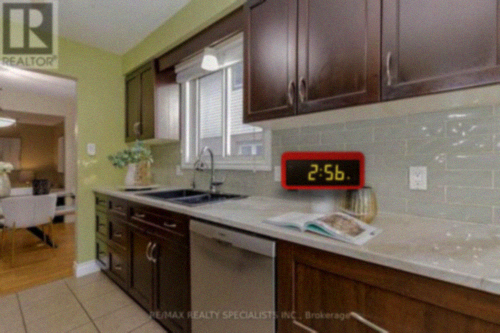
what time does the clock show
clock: 2:56
